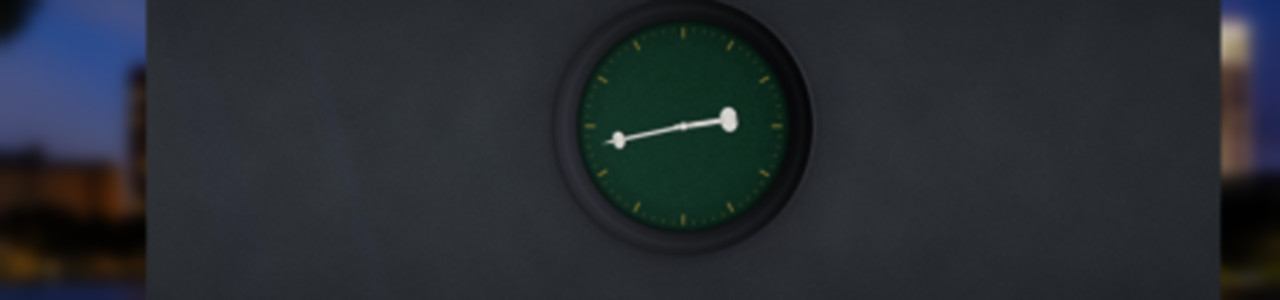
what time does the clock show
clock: 2:43
